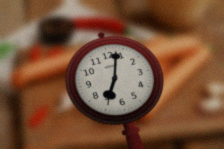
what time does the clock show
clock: 7:03
